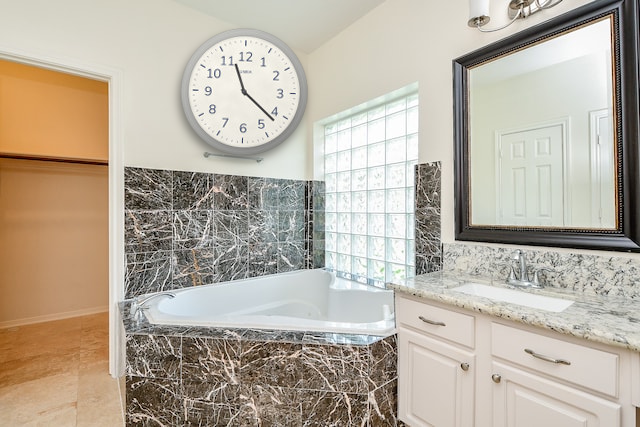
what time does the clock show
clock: 11:22
